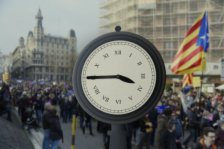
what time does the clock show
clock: 3:45
